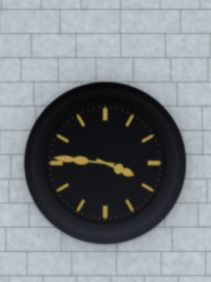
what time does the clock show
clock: 3:46
